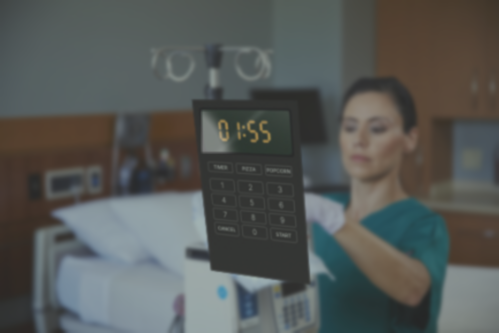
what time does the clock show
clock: 1:55
